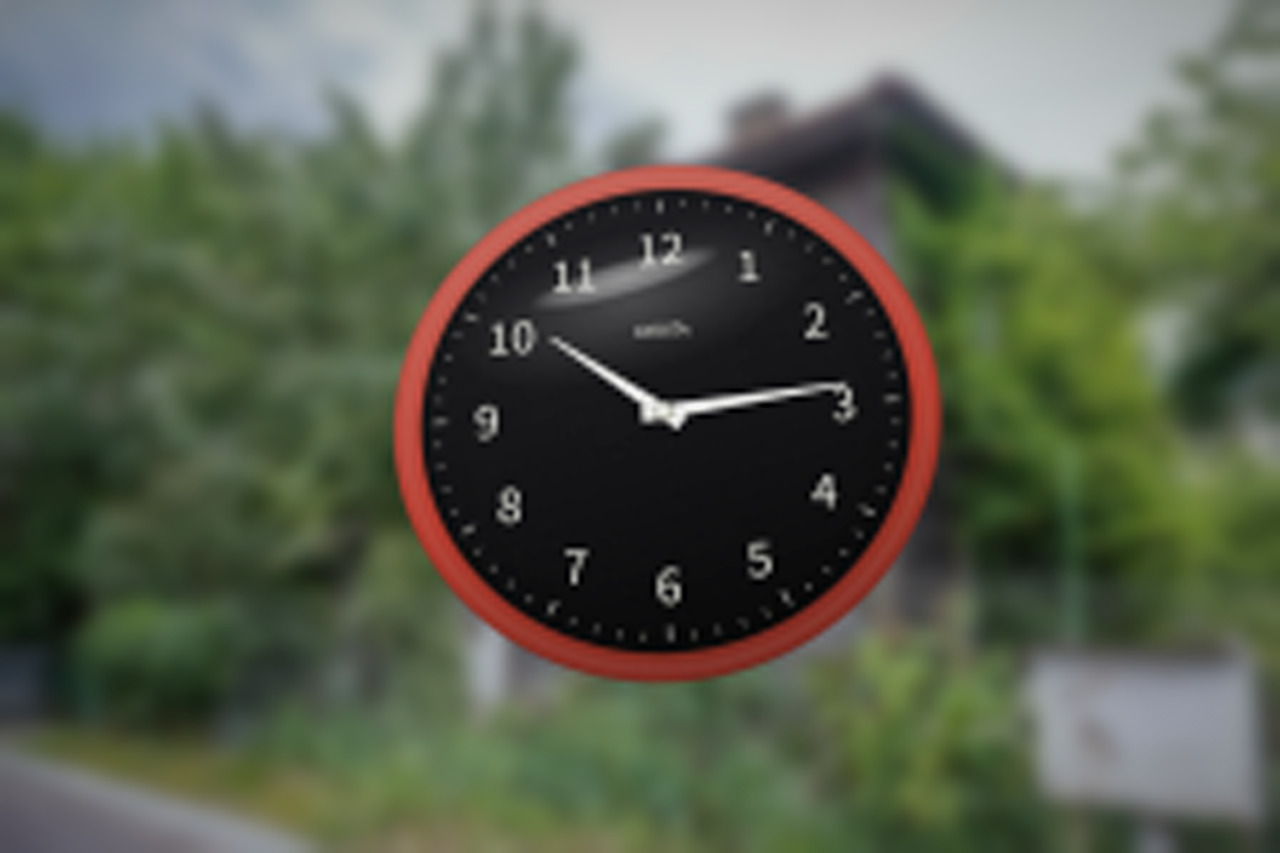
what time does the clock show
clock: 10:14
